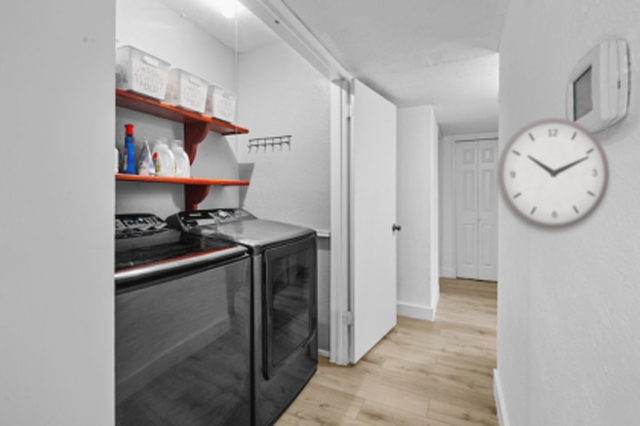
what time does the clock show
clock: 10:11
